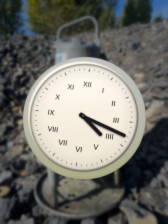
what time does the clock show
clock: 4:18
